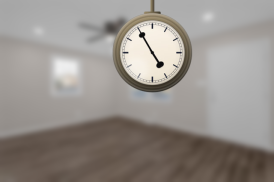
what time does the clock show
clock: 4:55
